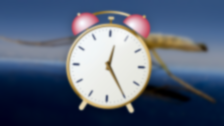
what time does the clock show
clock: 12:25
